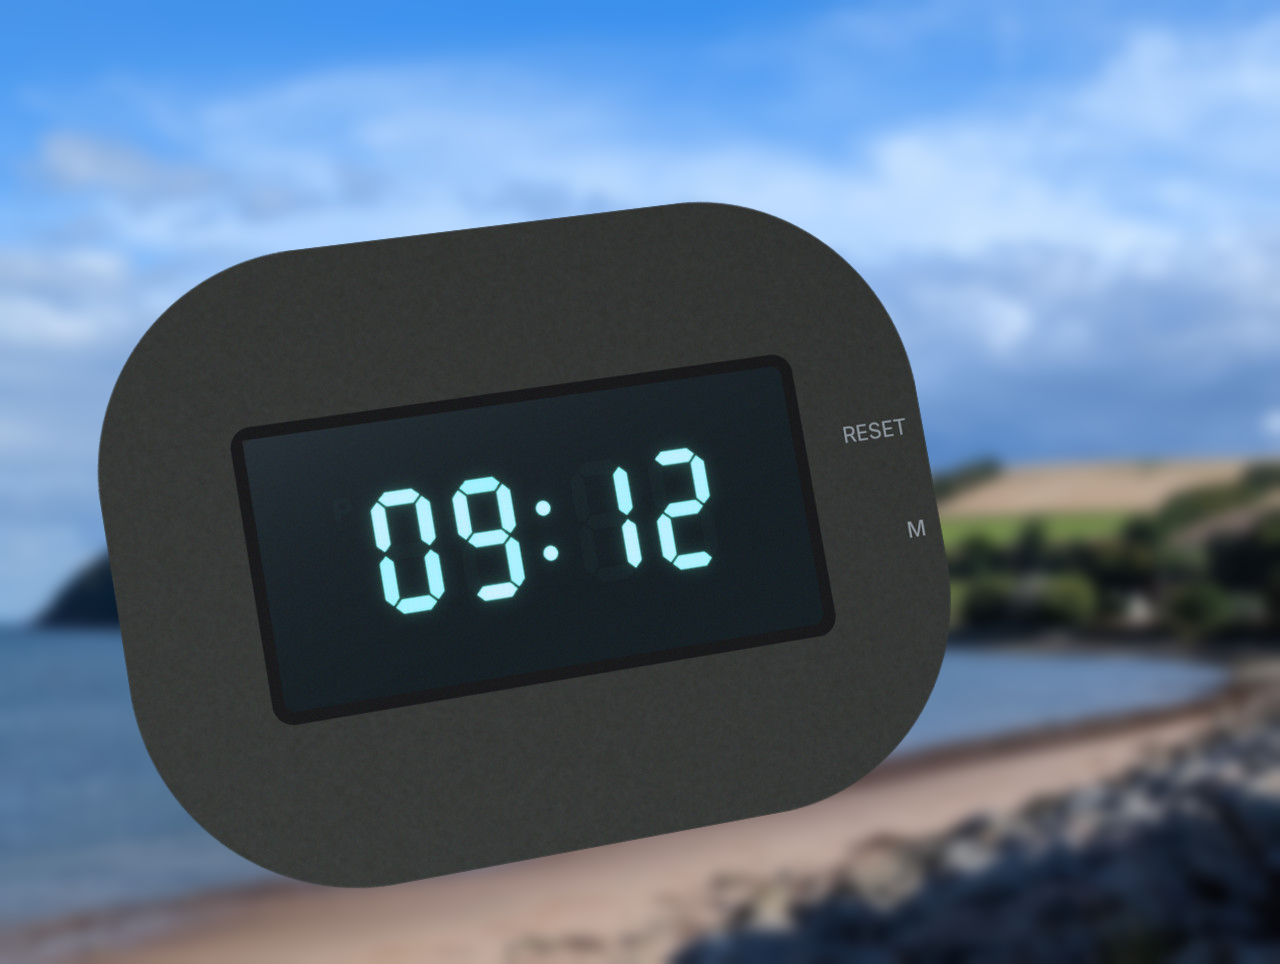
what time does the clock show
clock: 9:12
